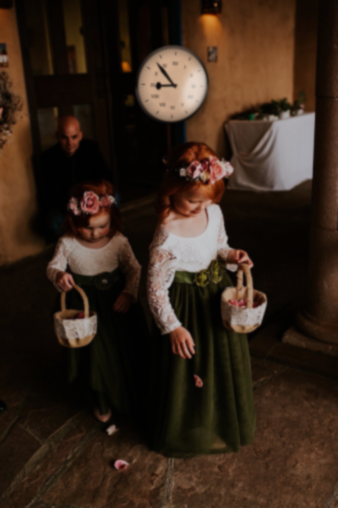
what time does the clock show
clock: 8:53
